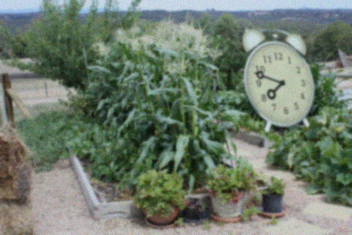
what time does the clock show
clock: 7:48
